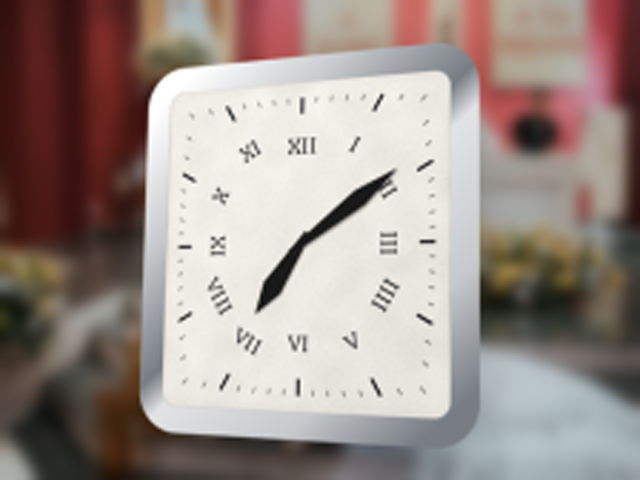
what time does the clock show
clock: 7:09
